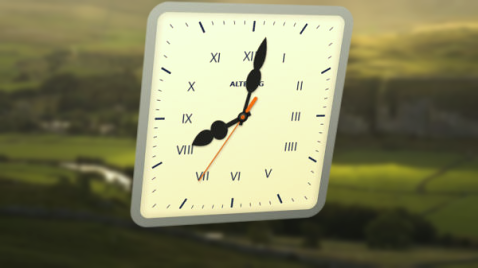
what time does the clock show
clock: 8:01:35
